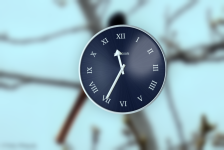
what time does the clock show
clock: 11:35
